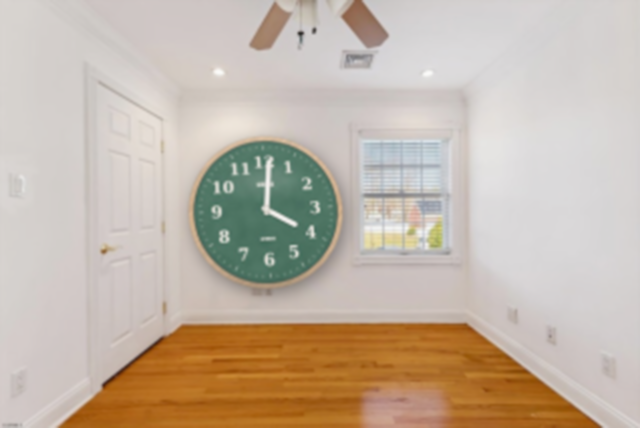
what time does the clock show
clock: 4:01
